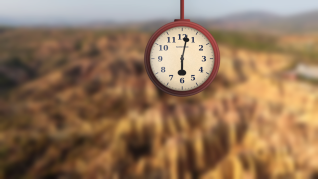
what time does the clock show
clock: 6:02
